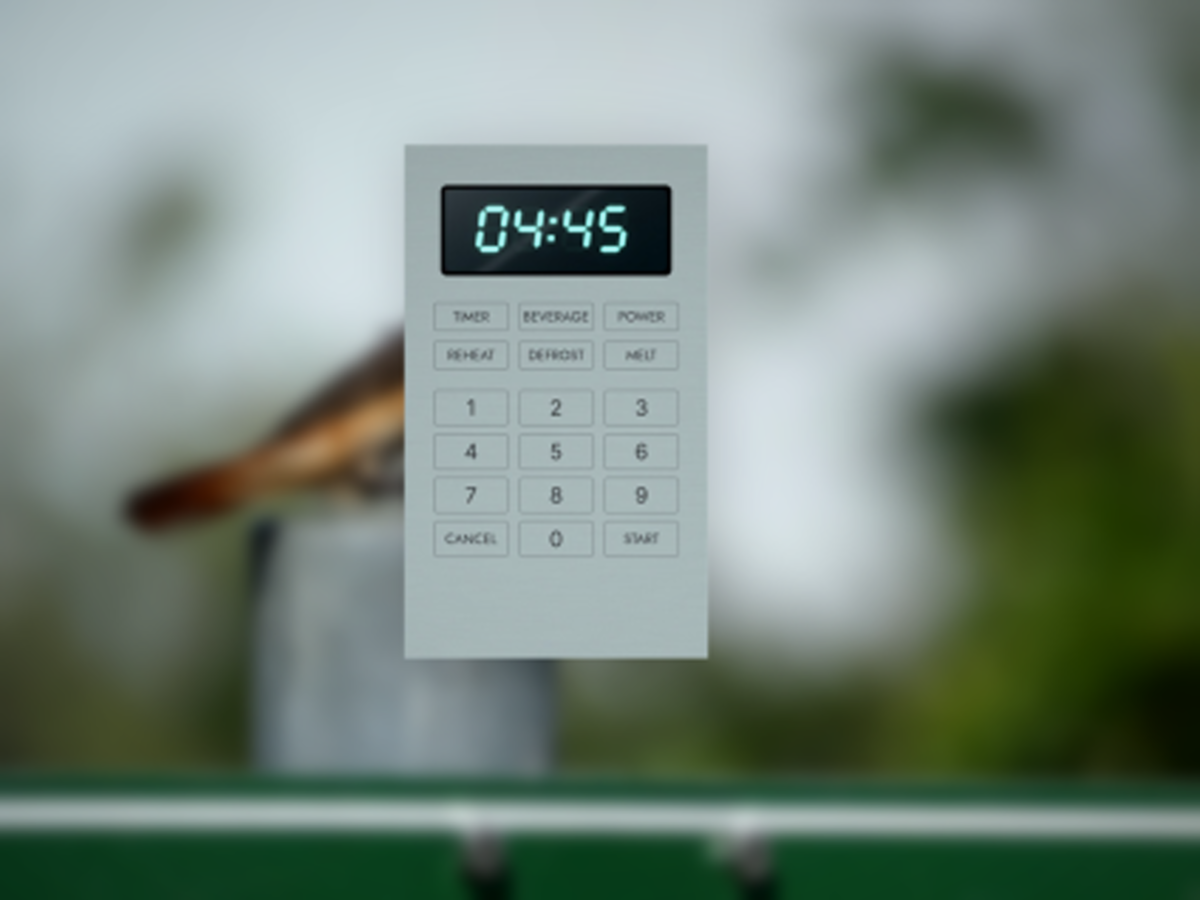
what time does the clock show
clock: 4:45
